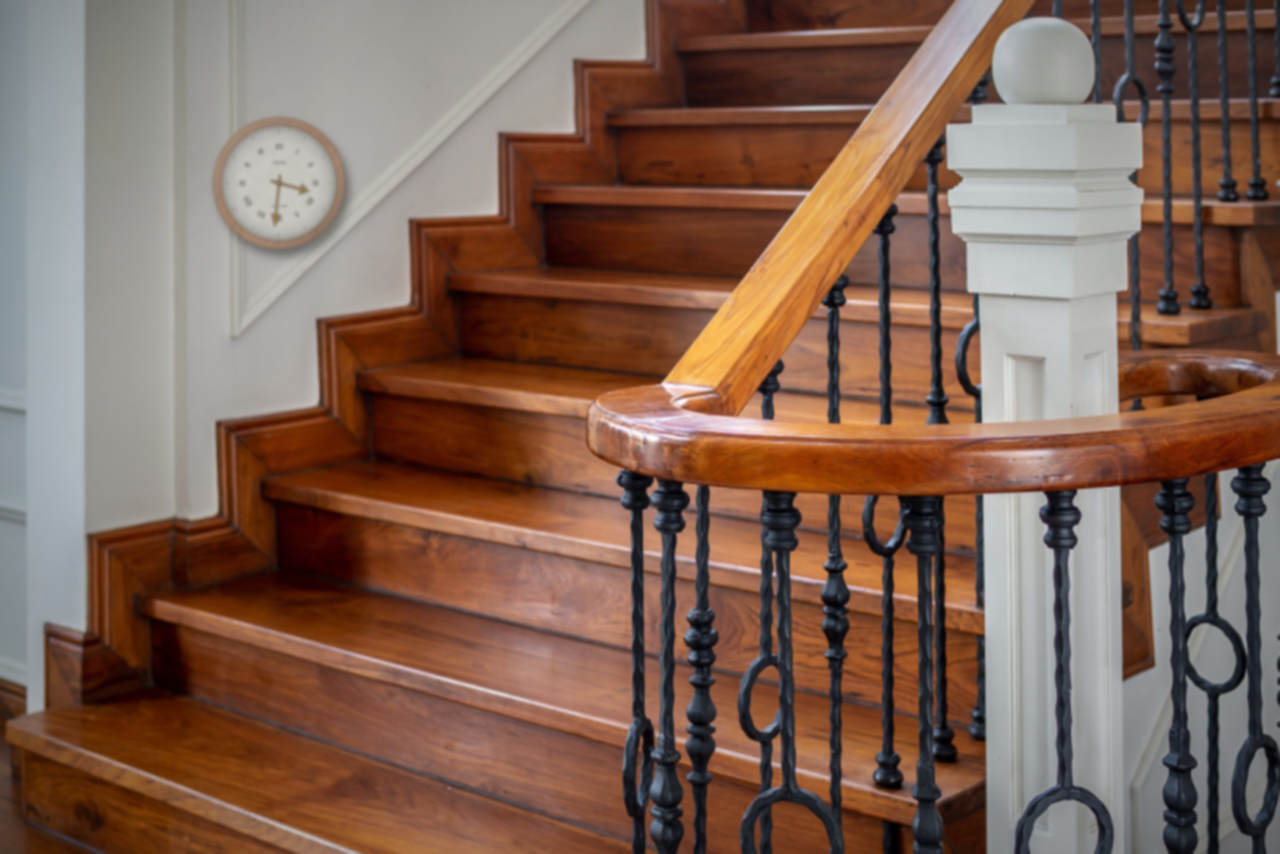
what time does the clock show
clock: 3:31
